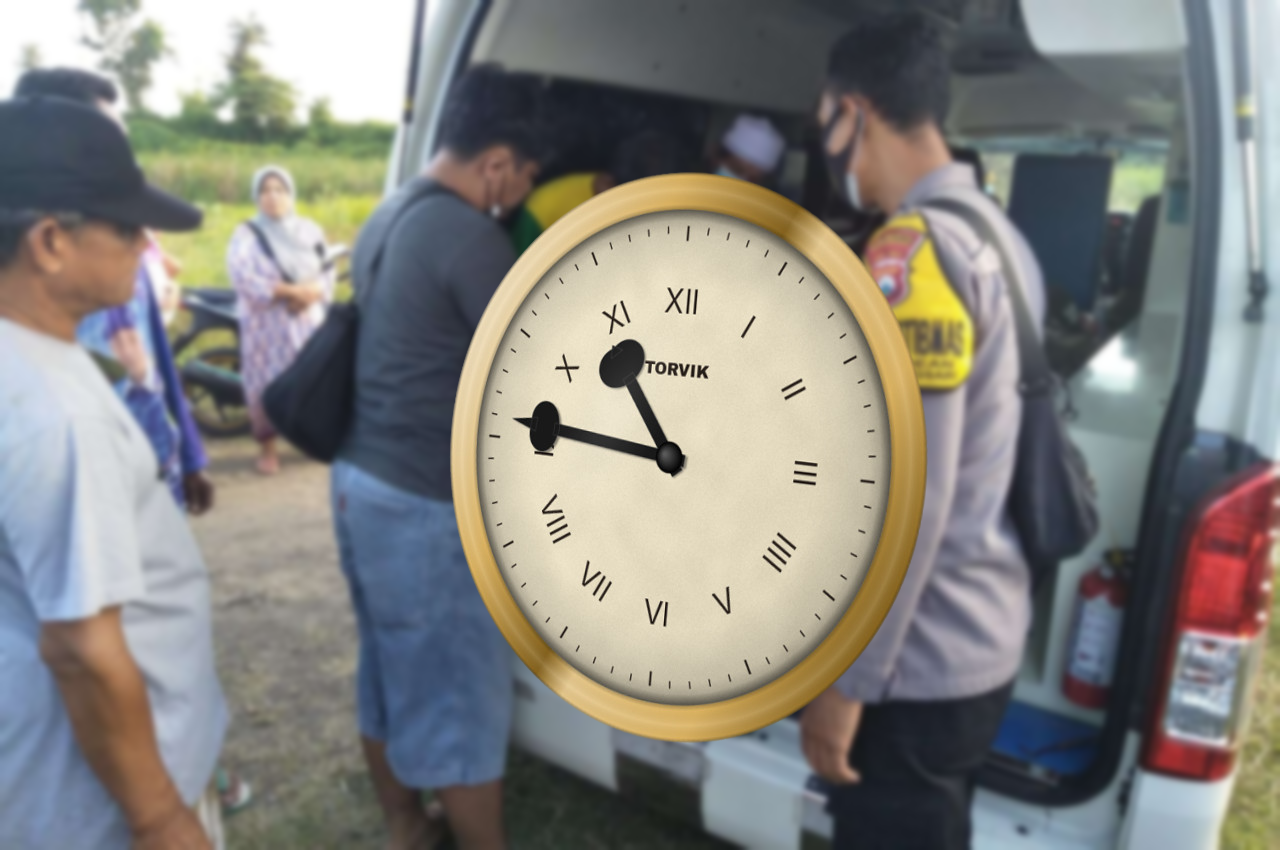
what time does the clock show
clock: 10:46
